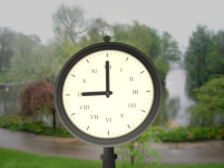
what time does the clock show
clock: 9:00
